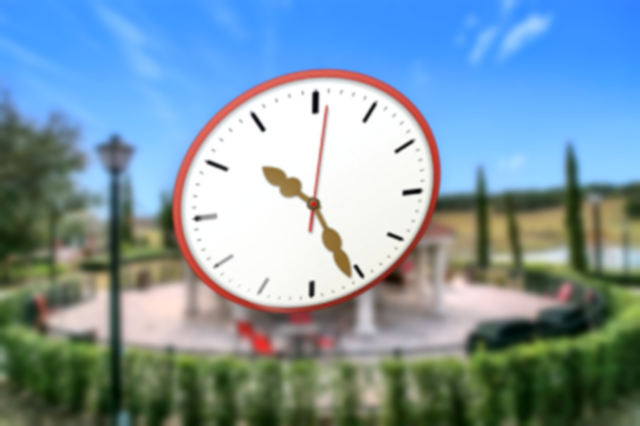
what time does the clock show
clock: 10:26:01
